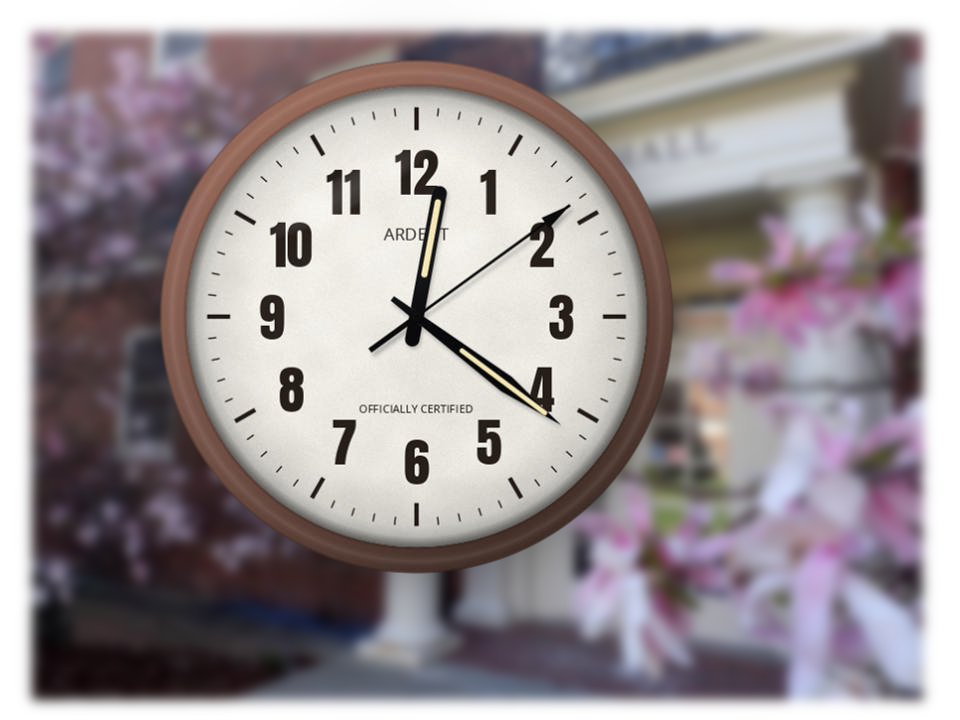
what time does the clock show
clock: 12:21:09
